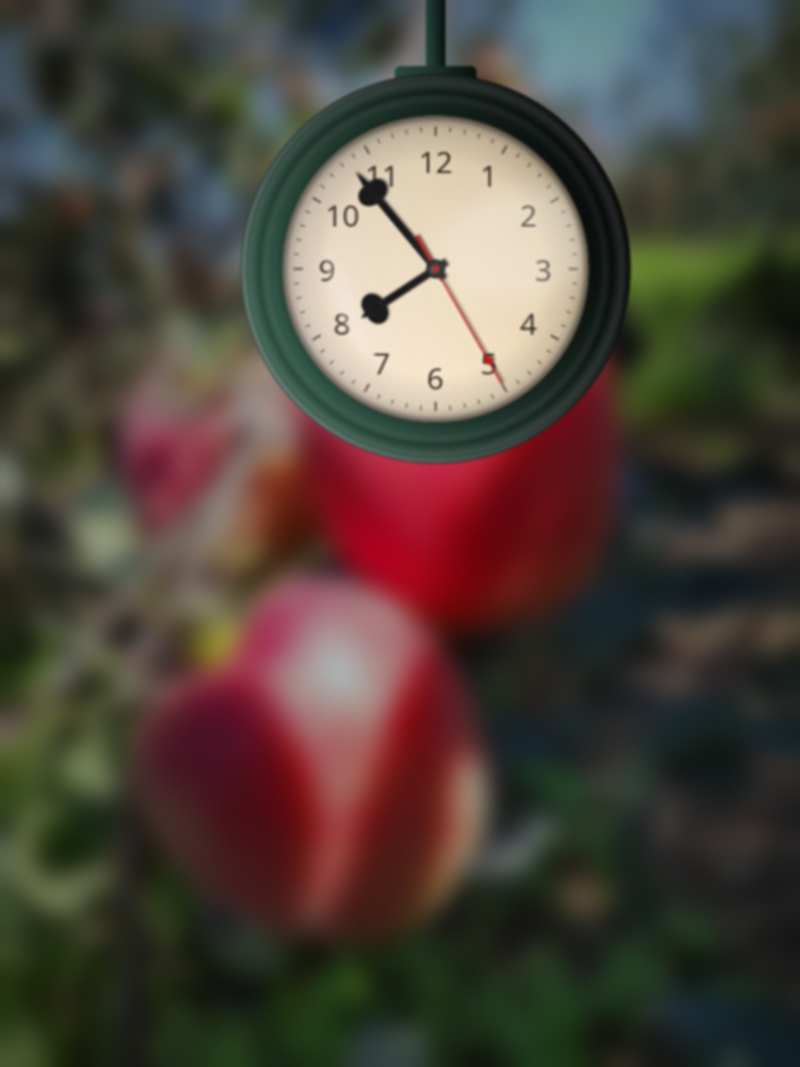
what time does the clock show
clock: 7:53:25
